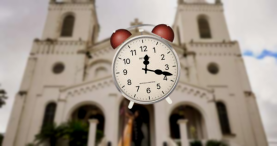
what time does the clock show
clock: 12:18
